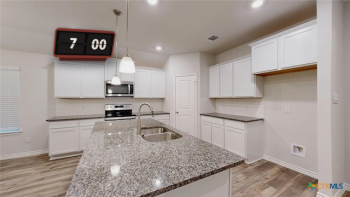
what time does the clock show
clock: 7:00
